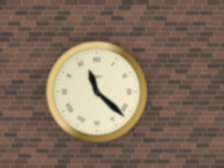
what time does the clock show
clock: 11:22
